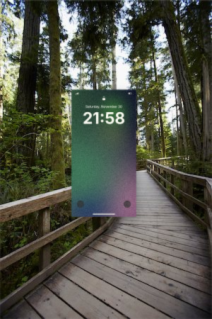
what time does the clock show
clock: 21:58
